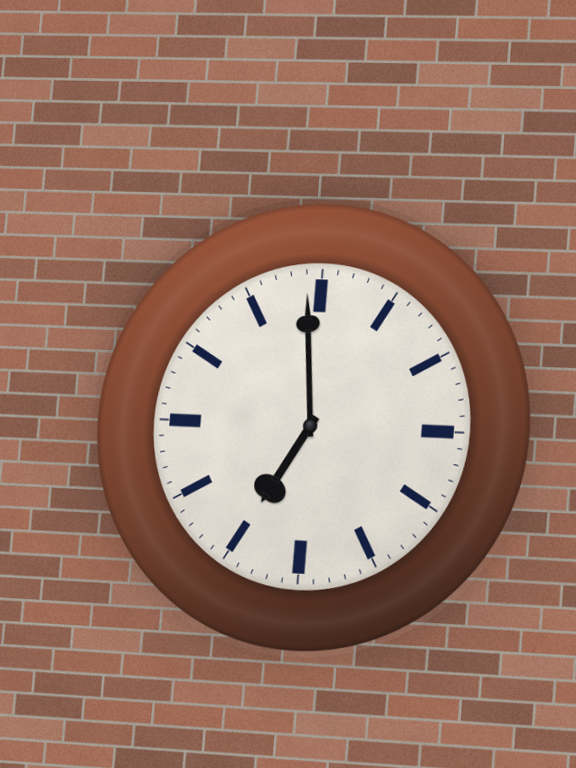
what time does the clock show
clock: 6:59
